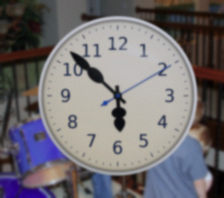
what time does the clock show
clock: 5:52:10
